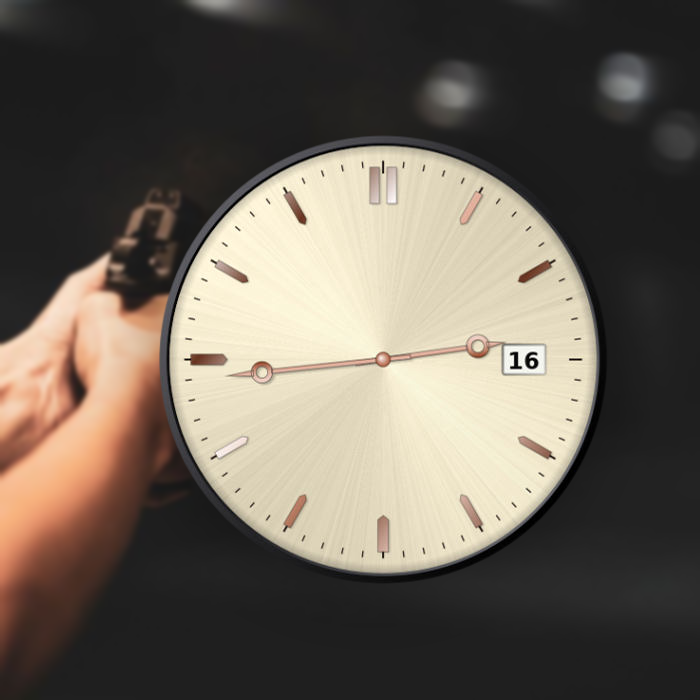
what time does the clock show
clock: 2:44
